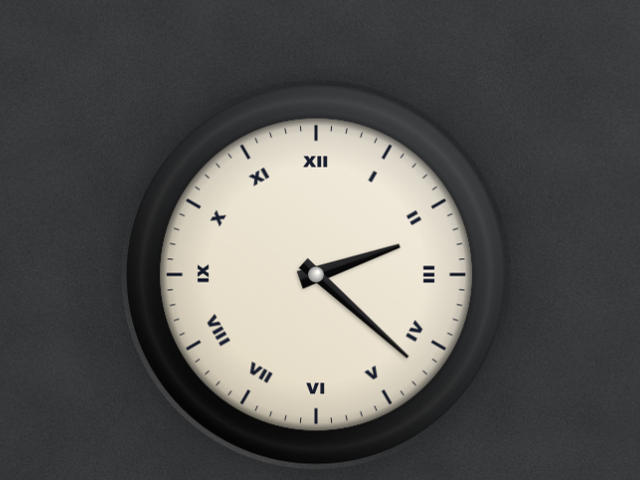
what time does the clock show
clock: 2:22
